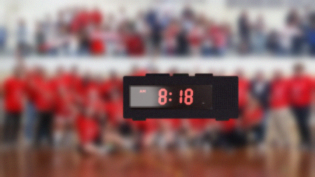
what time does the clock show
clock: 8:18
